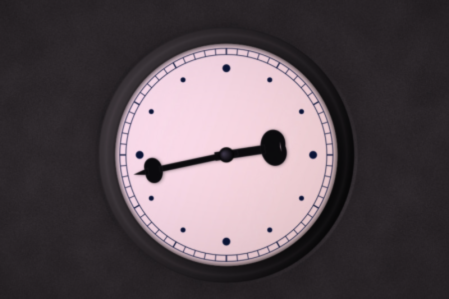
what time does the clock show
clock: 2:43
